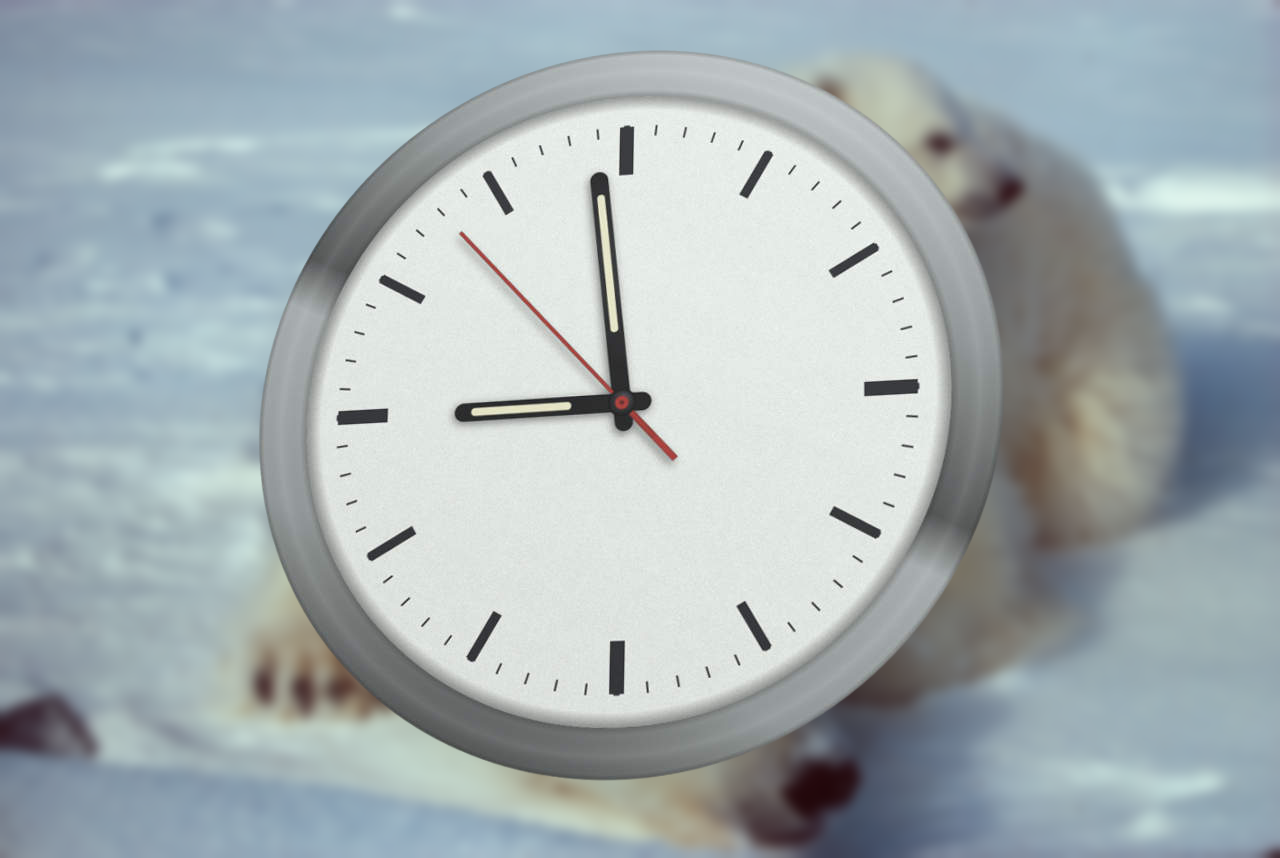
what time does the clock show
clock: 8:58:53
